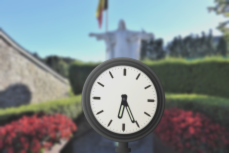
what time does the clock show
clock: 6:26
